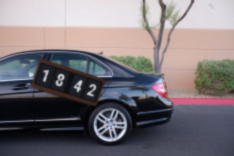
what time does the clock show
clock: 18:42
